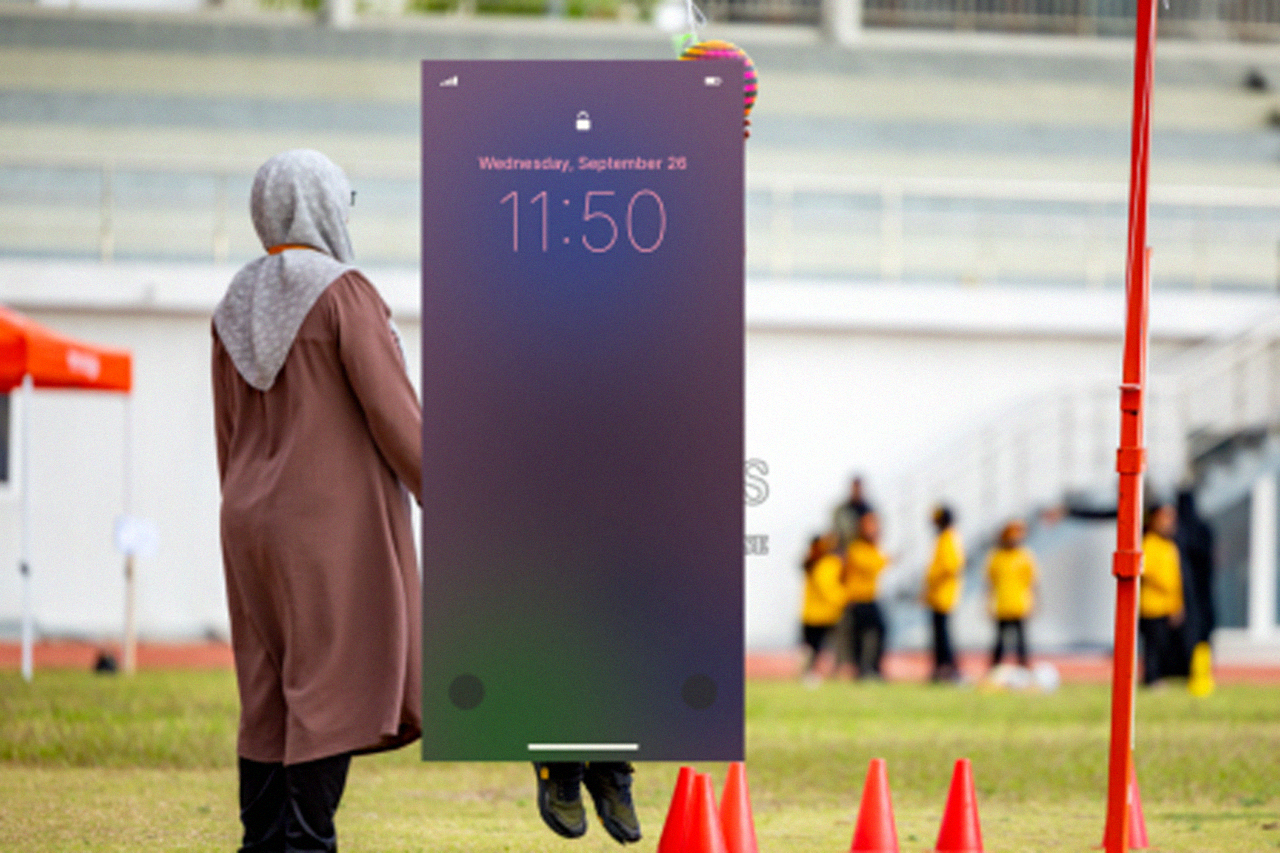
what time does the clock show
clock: 11:50
